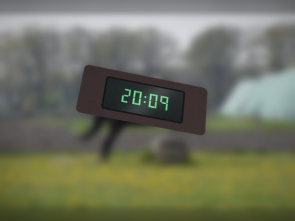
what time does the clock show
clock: 20:09
